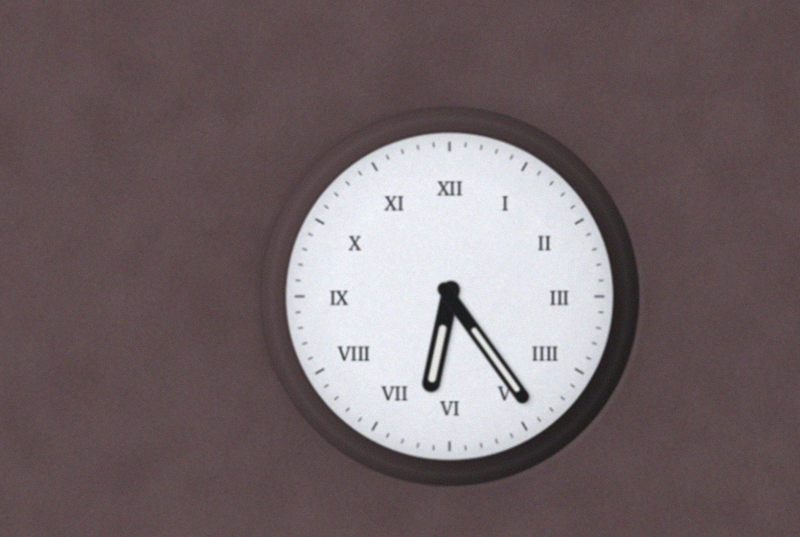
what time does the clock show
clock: 6:24
